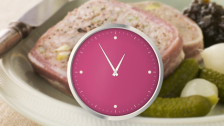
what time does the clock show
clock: 12:55
